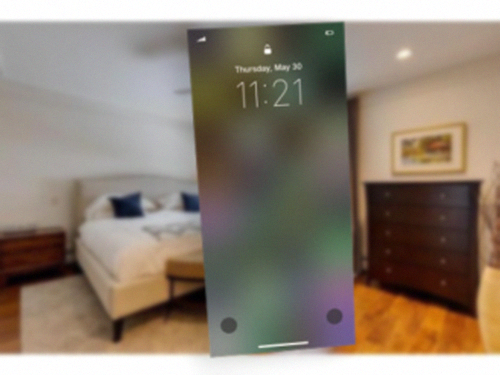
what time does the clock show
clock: 11:21
